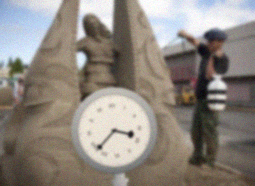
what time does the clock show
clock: 3:38
